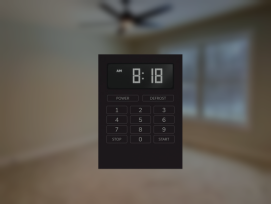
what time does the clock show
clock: 8:18
